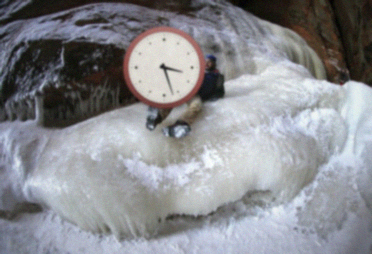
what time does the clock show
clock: 3:27
